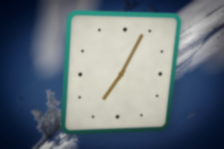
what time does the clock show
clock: 7:04
